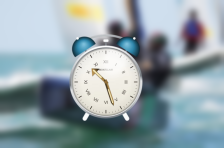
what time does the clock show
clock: 10:27
